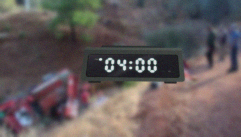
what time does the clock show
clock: 4:00
